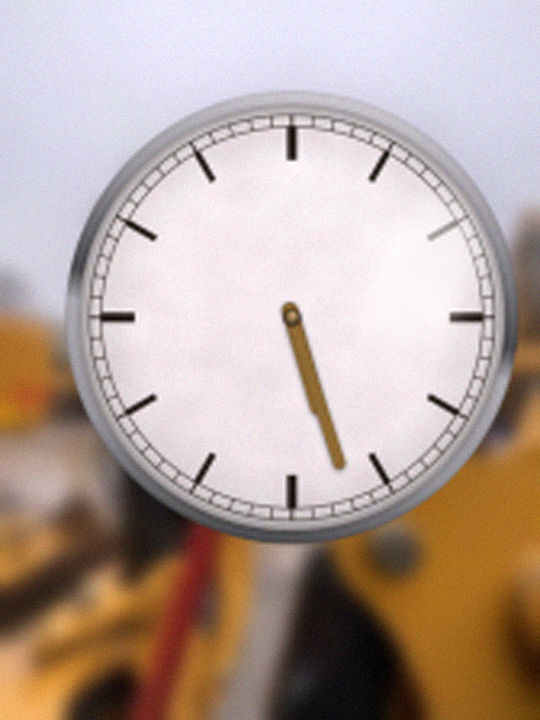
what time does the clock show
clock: 5:27
